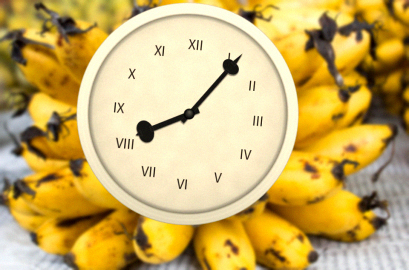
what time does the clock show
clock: 8:06
